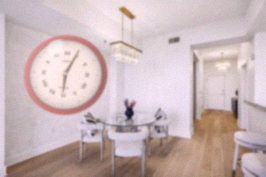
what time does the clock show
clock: 6:04
